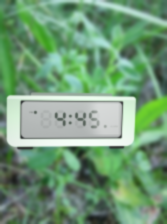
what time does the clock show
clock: 4:45
